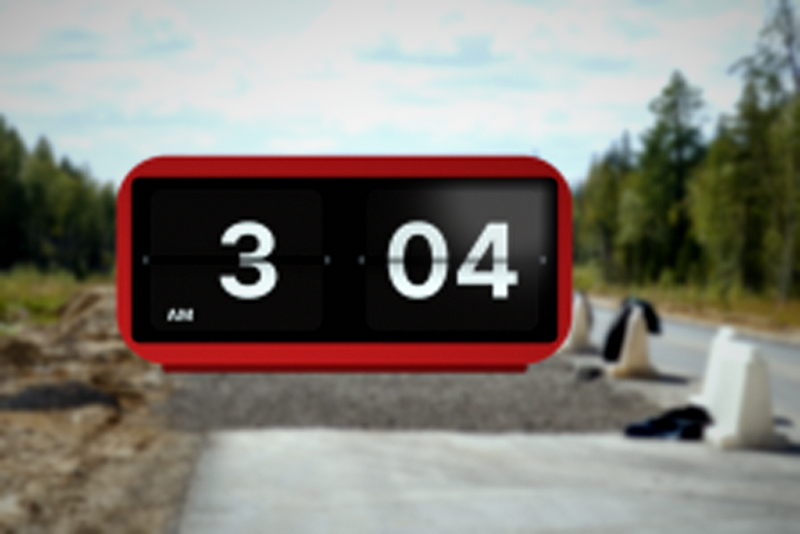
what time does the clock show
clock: 3:04
